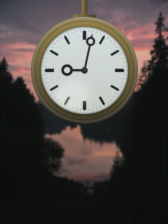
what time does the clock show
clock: 9:02
